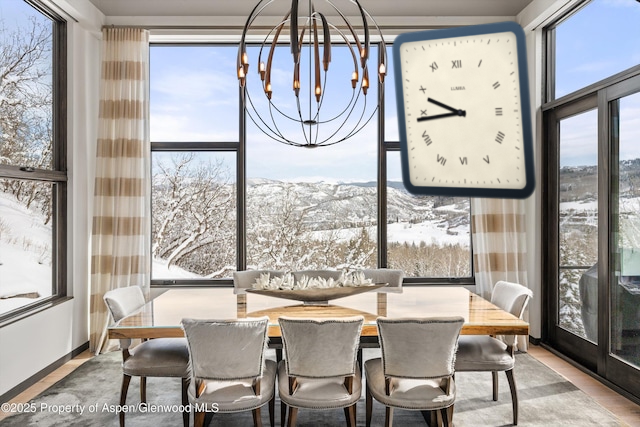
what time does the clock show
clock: 9:44
